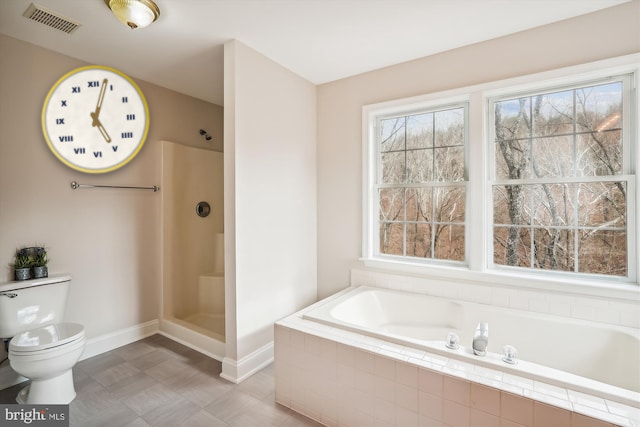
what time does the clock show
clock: 5:03
